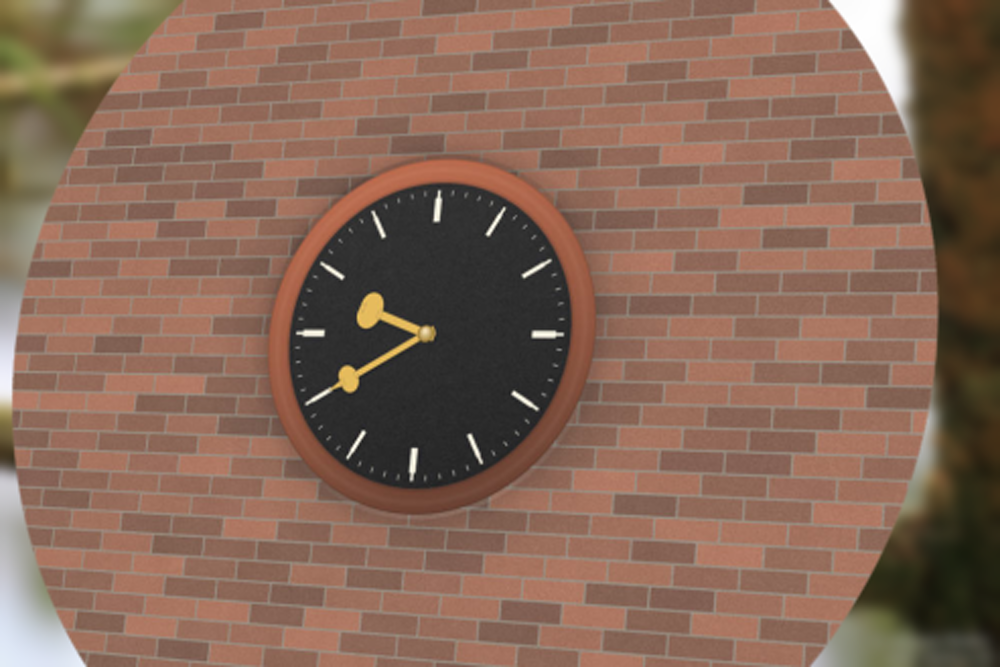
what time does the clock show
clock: 9:40
